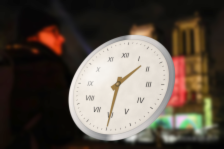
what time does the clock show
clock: 1:30
